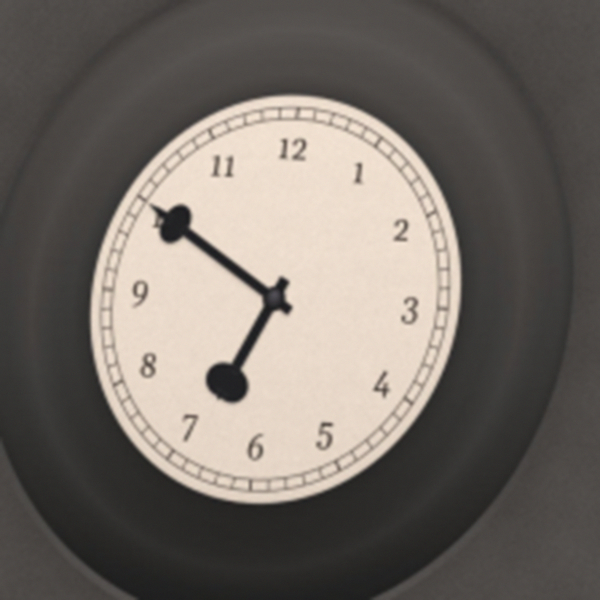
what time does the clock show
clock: 6:50
